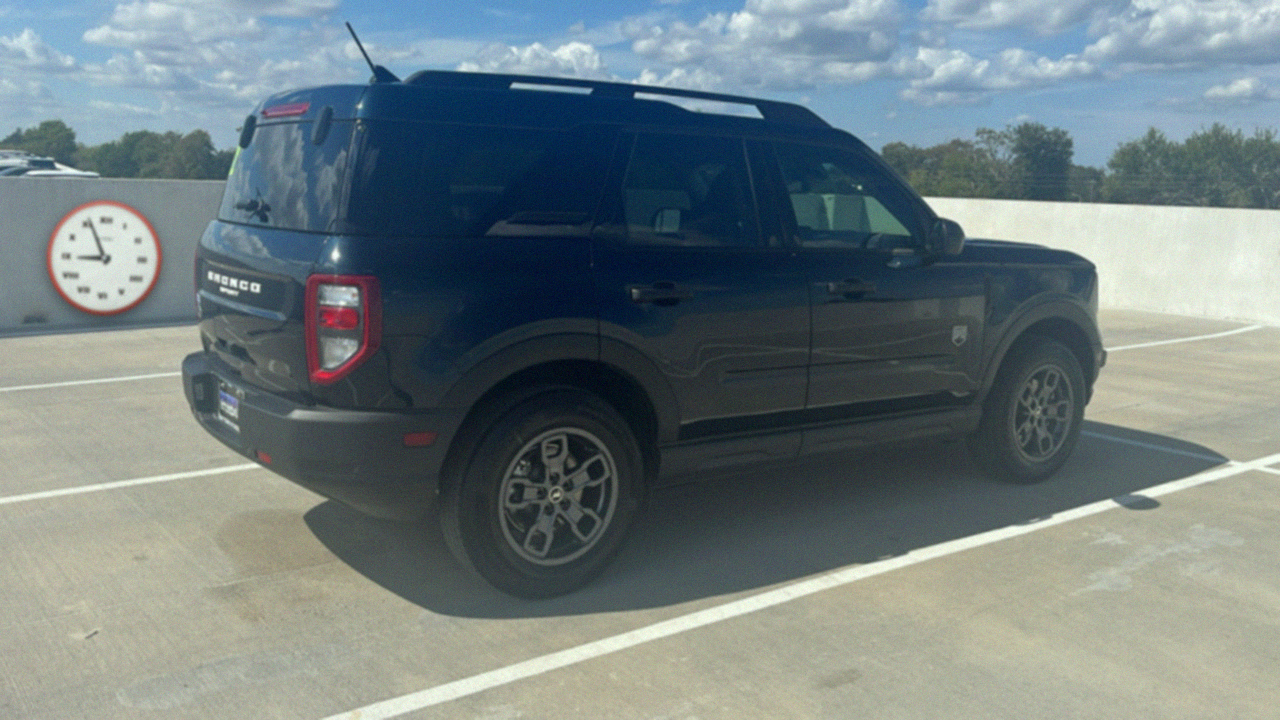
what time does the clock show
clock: 8:56
